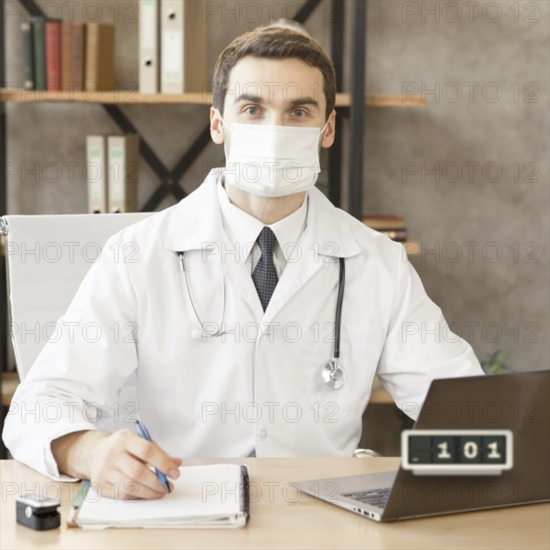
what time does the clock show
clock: 1:01
